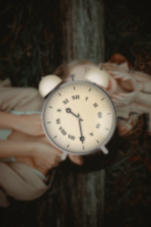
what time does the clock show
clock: 10:30
